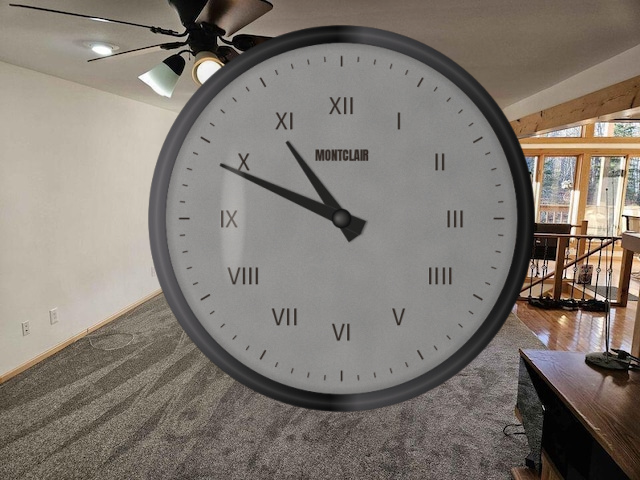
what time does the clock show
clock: 10:49
